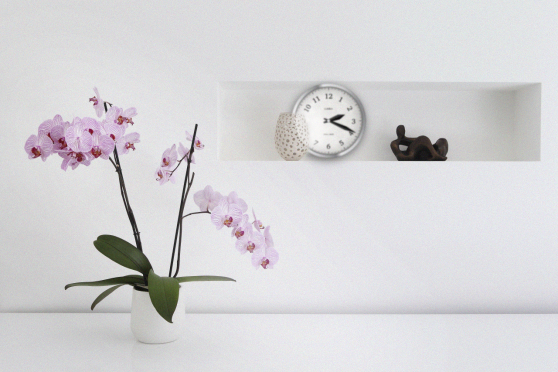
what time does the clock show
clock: 2:19
